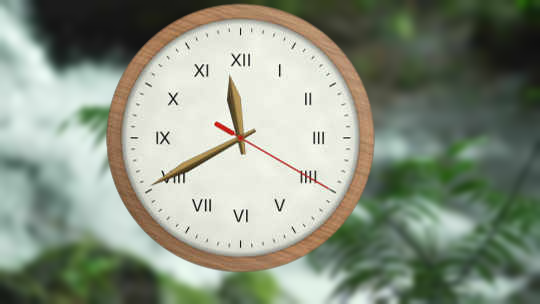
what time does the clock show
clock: 11:40:20
